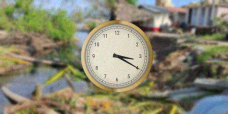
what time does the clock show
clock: 3:20
